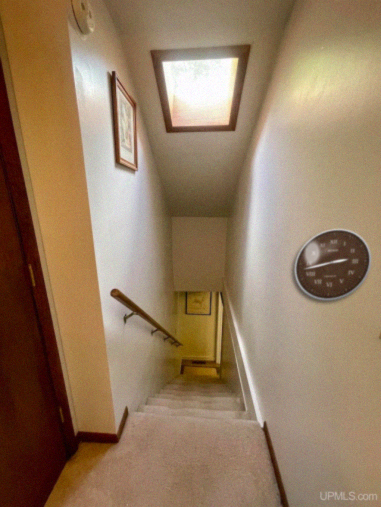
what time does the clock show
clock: 2:43
